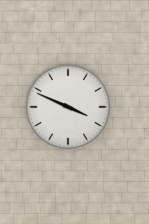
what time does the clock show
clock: 3:49
